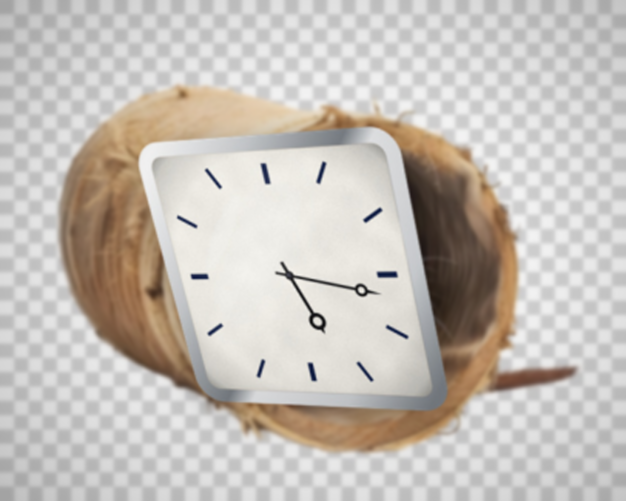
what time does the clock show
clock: 5:17
